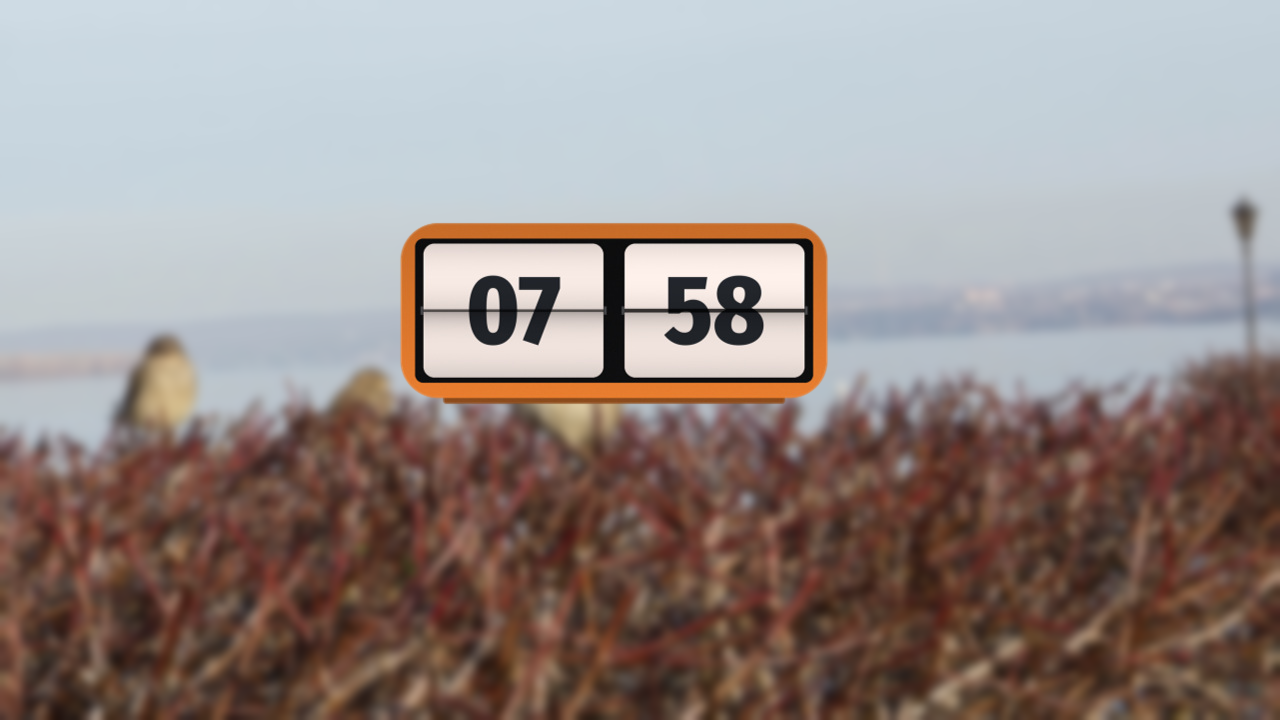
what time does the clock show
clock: 7:58
